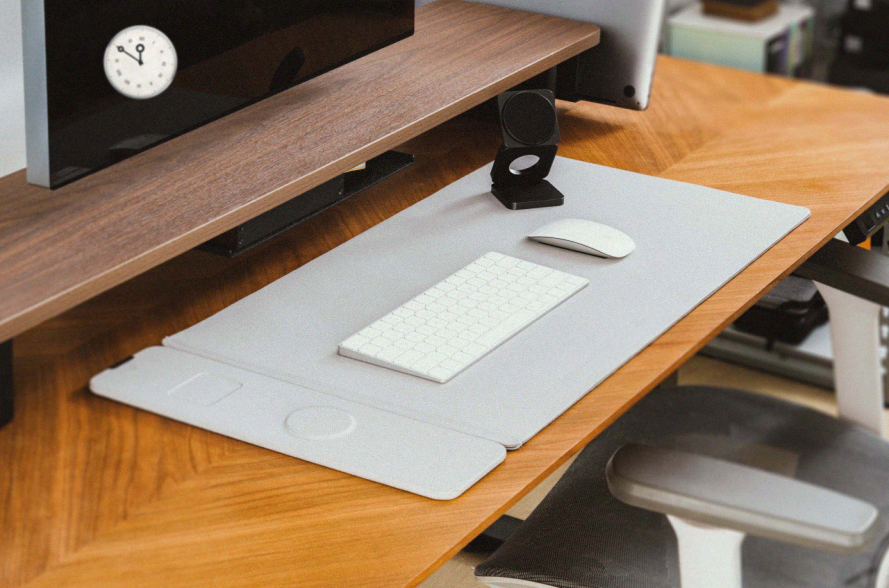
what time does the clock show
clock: 11:50
